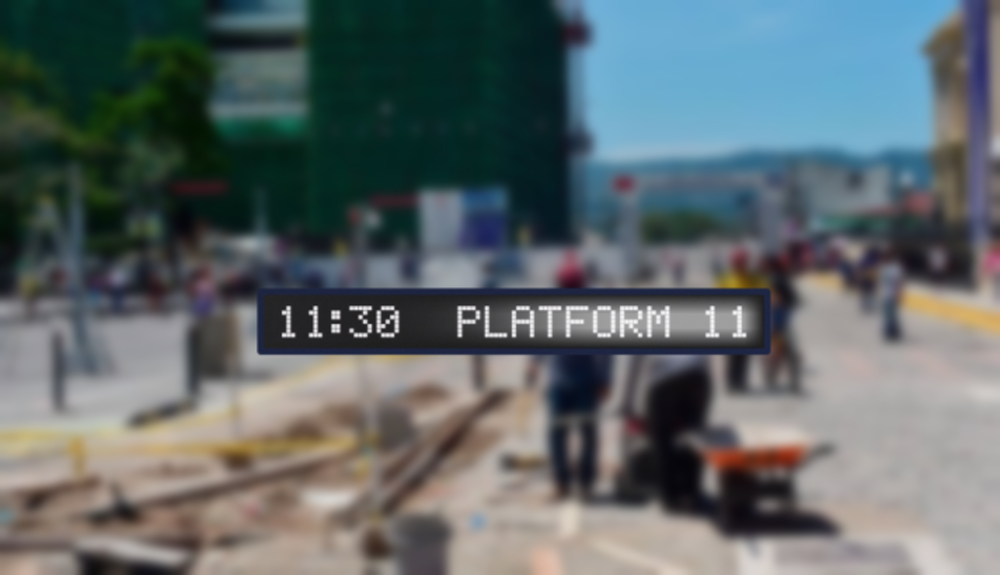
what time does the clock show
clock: 11:30
